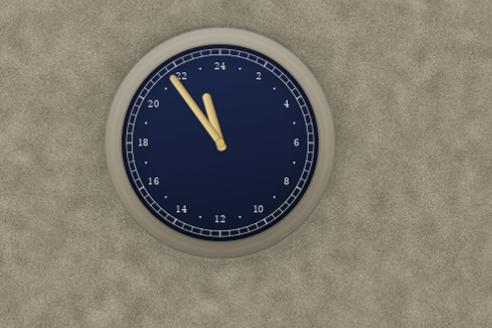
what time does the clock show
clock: 22:54
